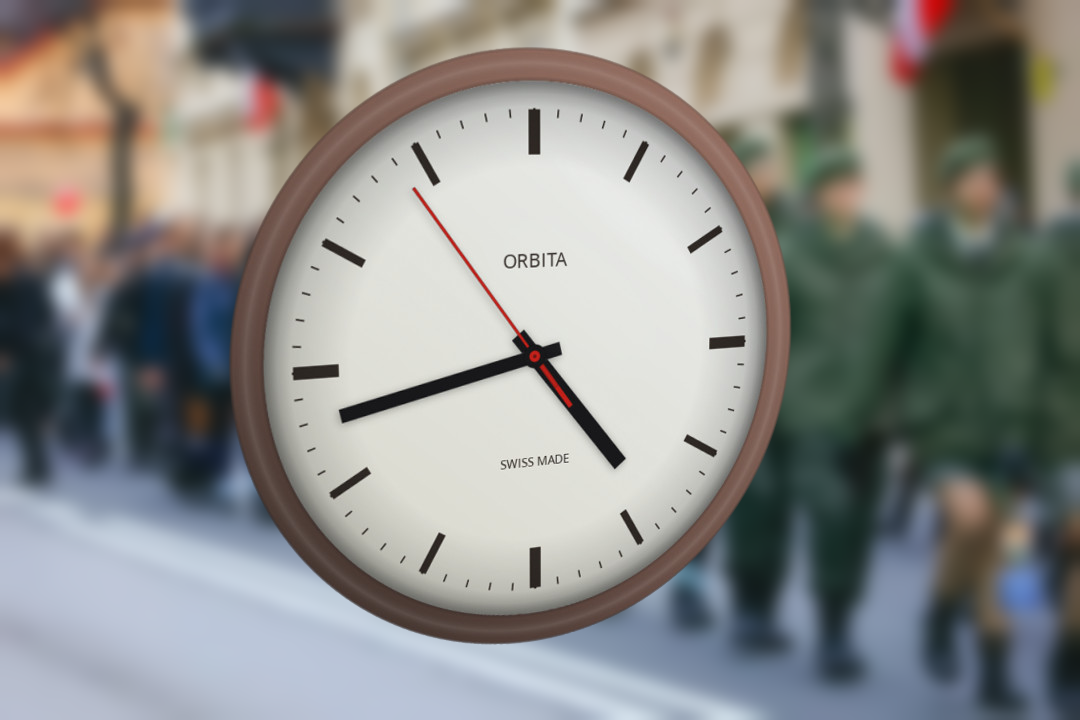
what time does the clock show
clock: 4:42:54
